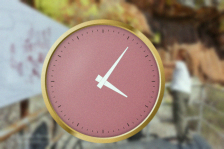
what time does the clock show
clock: 4:06
